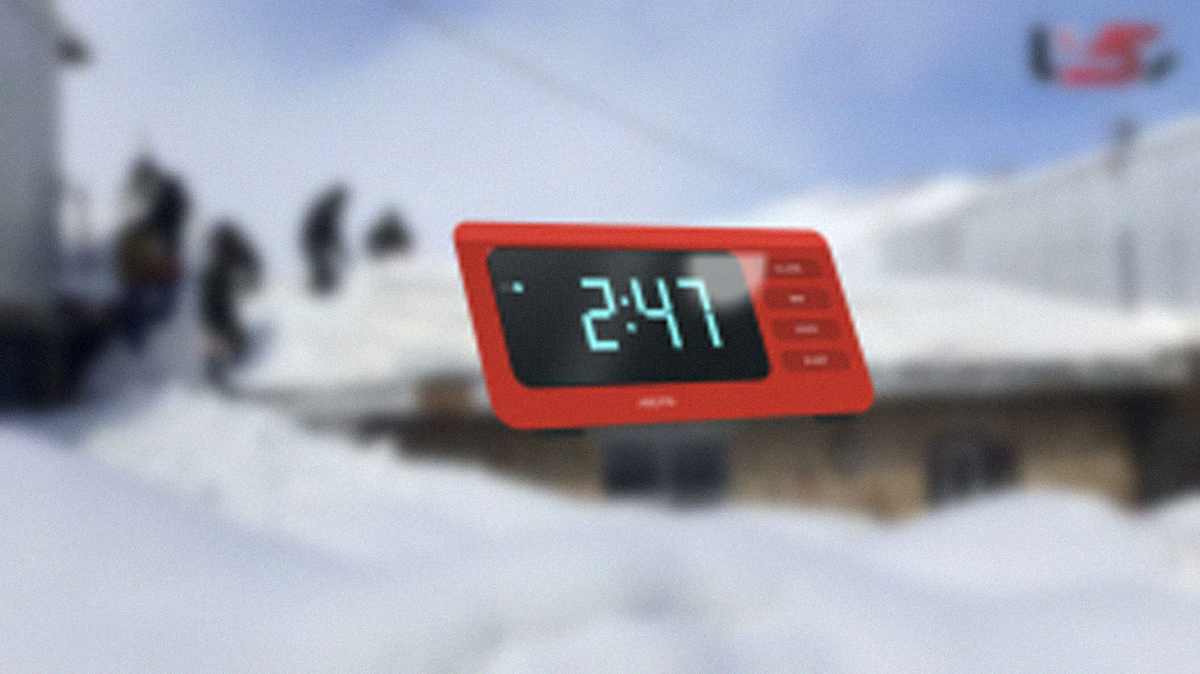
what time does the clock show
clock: 2:47
